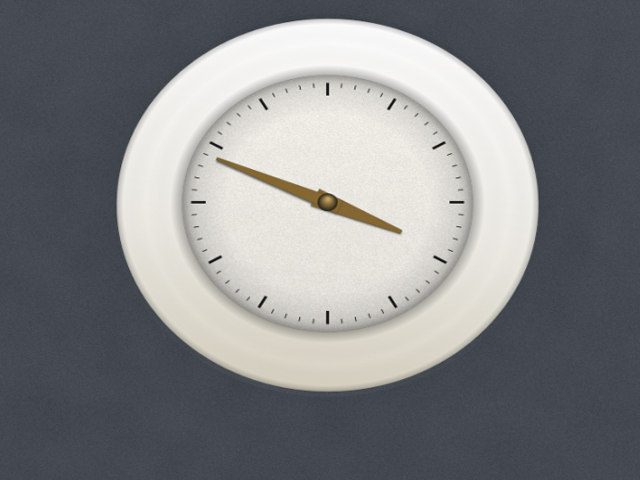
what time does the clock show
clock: 3:49
